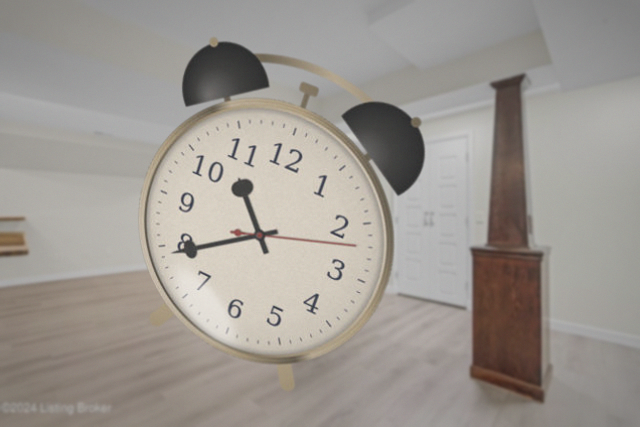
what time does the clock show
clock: 10:39:12
